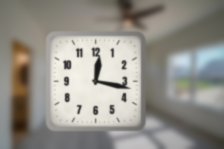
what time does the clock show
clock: 12:17
